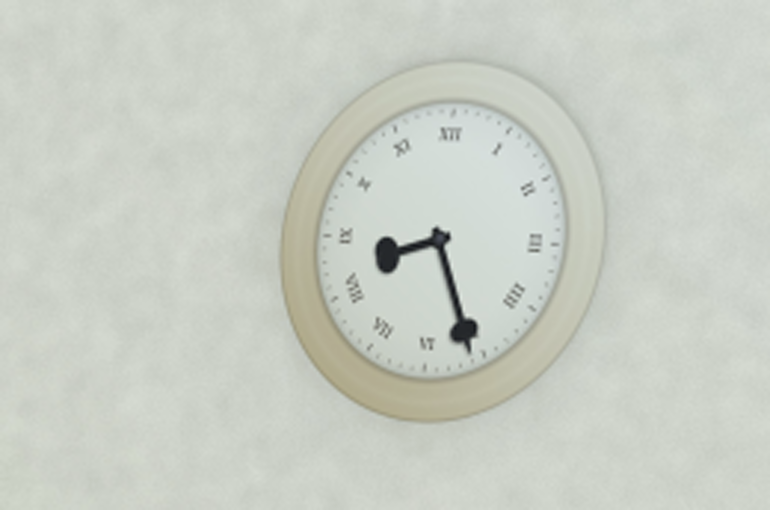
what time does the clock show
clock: 8:26
